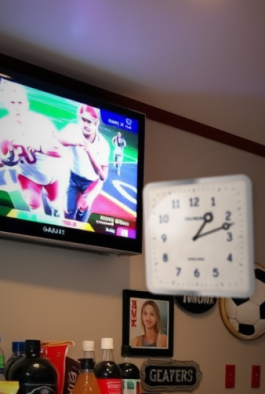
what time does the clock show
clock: 1:12
